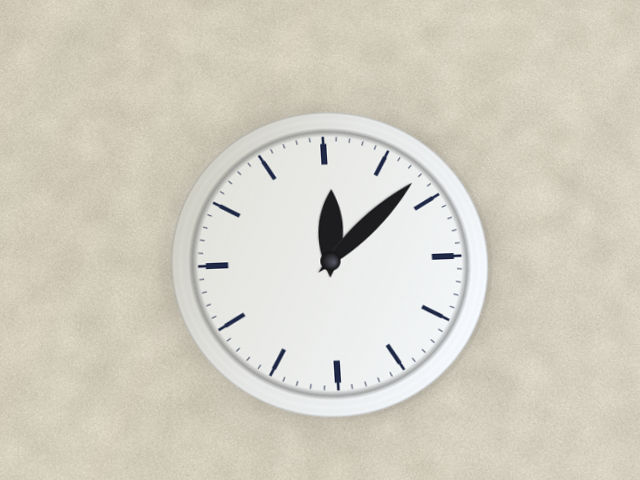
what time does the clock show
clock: 12:08
